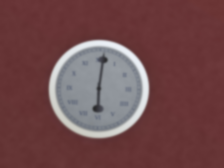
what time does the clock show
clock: 6:01
